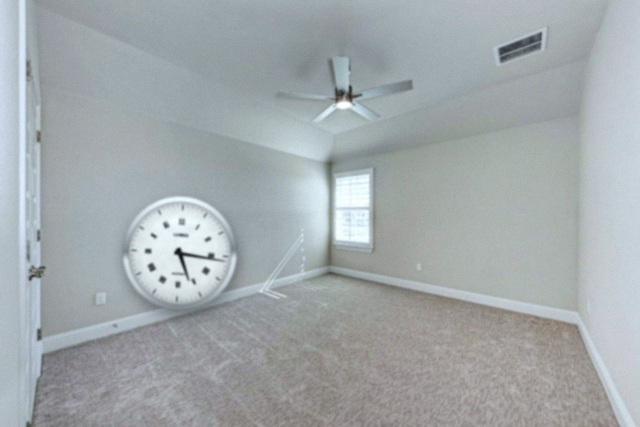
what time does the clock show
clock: 5:16
